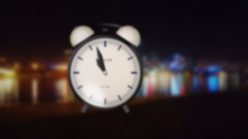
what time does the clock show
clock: 10:57
